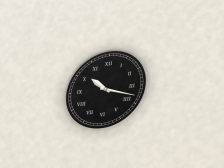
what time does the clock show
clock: 10:18
